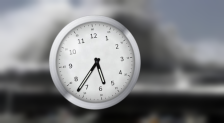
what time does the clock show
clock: 5:37
